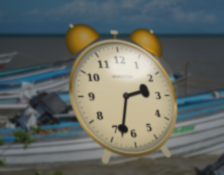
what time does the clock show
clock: 2:33
